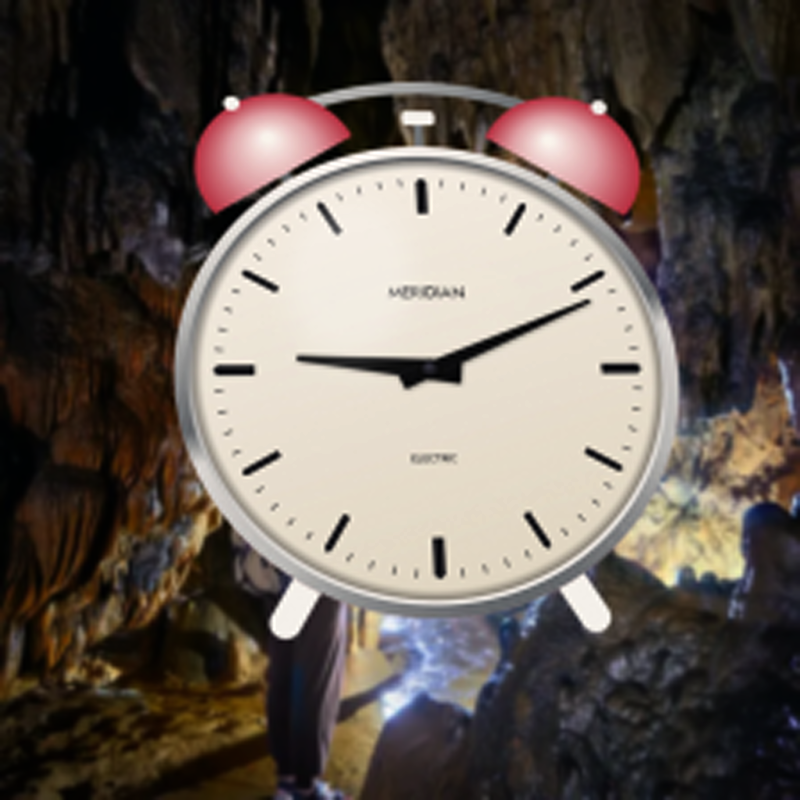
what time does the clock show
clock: 9:11
